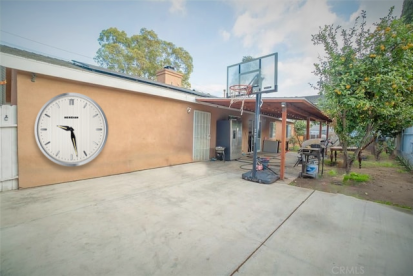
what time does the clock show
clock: 9:28
